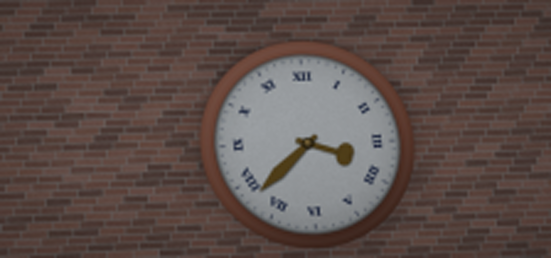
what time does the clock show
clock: 3:38
